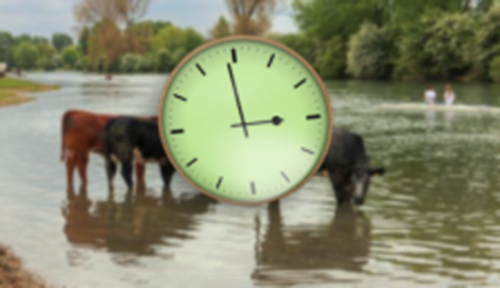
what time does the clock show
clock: 2:59
